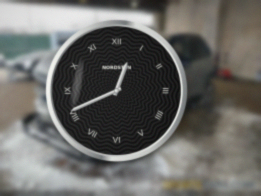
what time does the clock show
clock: 12:41
